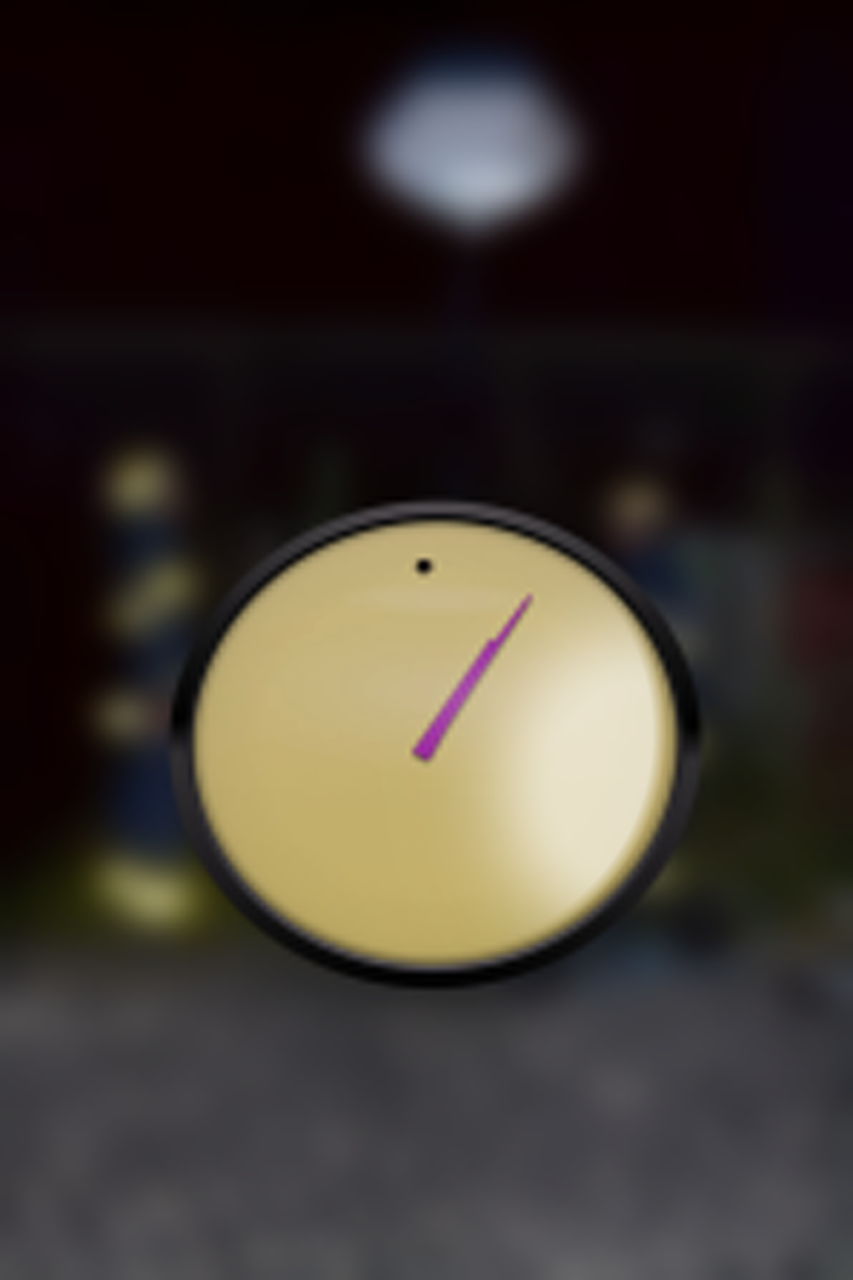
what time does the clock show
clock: 1:06
